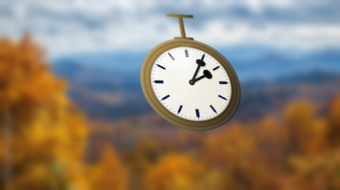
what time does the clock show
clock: 2:05
